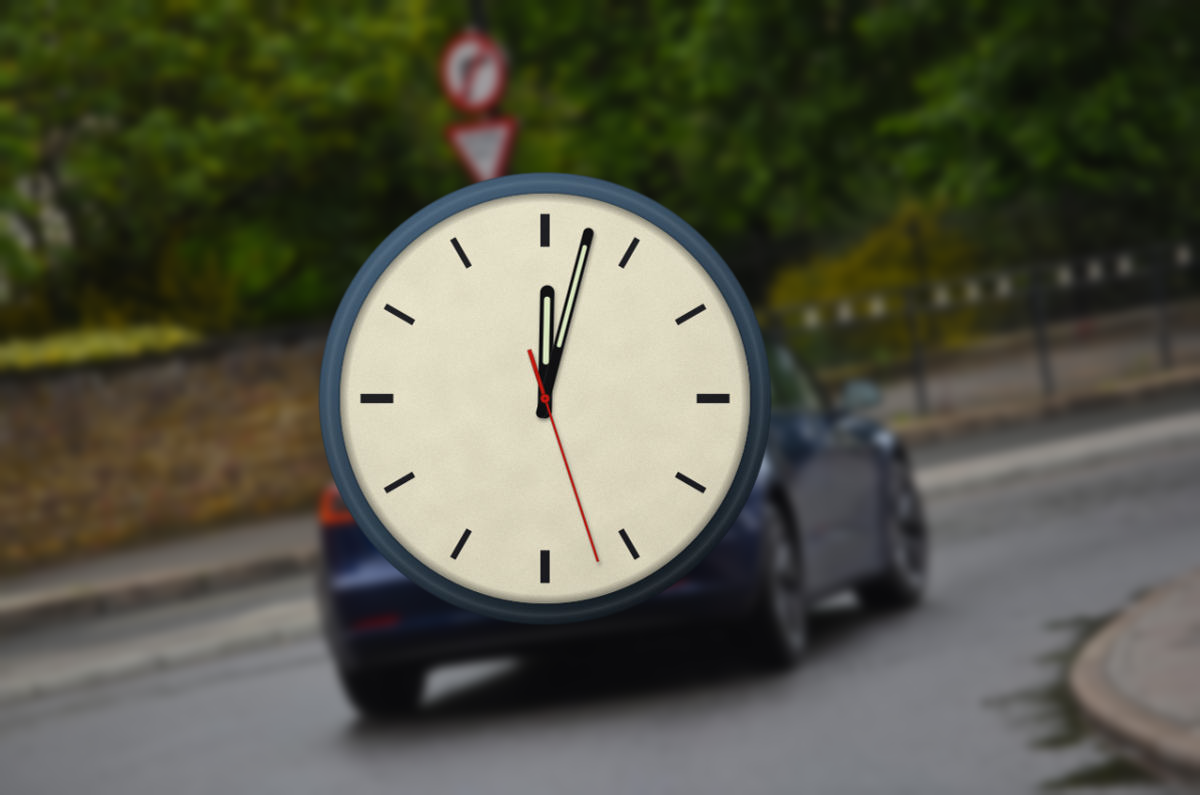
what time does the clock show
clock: 12:02:27
